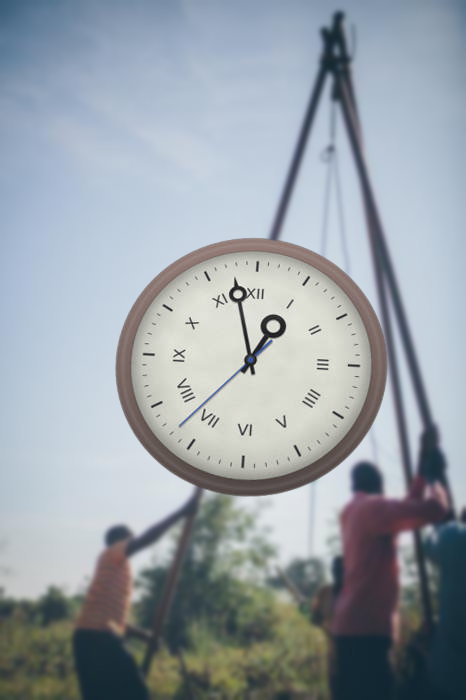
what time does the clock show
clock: 12:57:37
